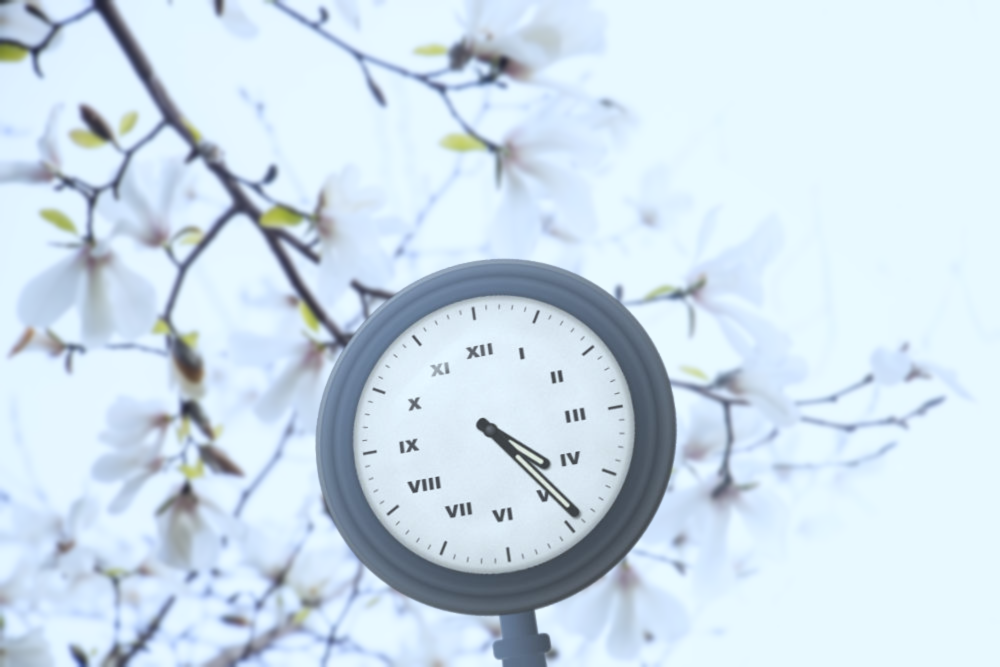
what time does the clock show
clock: 4:24
